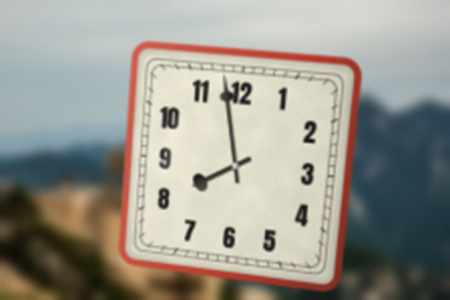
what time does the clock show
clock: 7:58
